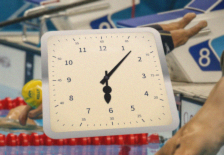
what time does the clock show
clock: 6:07
